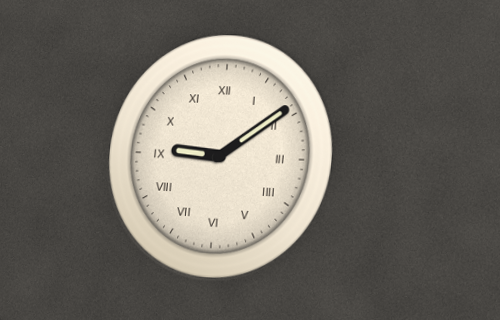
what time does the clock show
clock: 9:09
